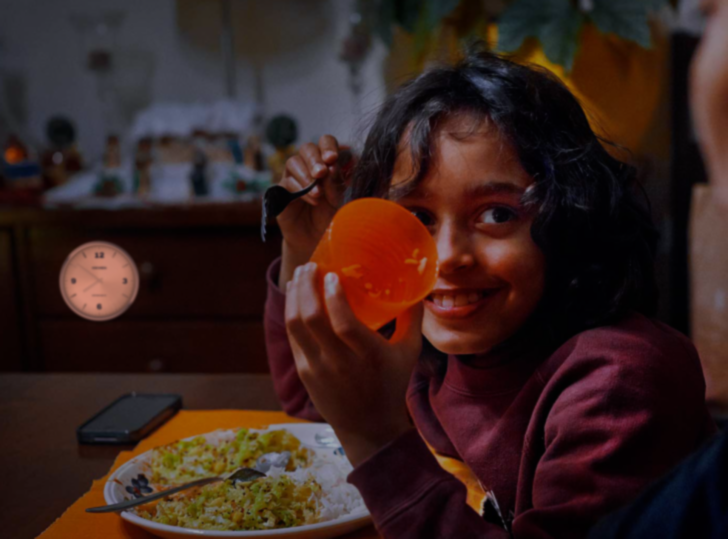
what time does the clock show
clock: 7:51
